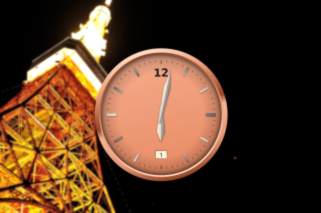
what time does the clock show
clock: 6:02
